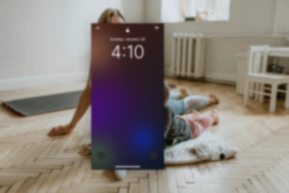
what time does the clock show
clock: 4:10
